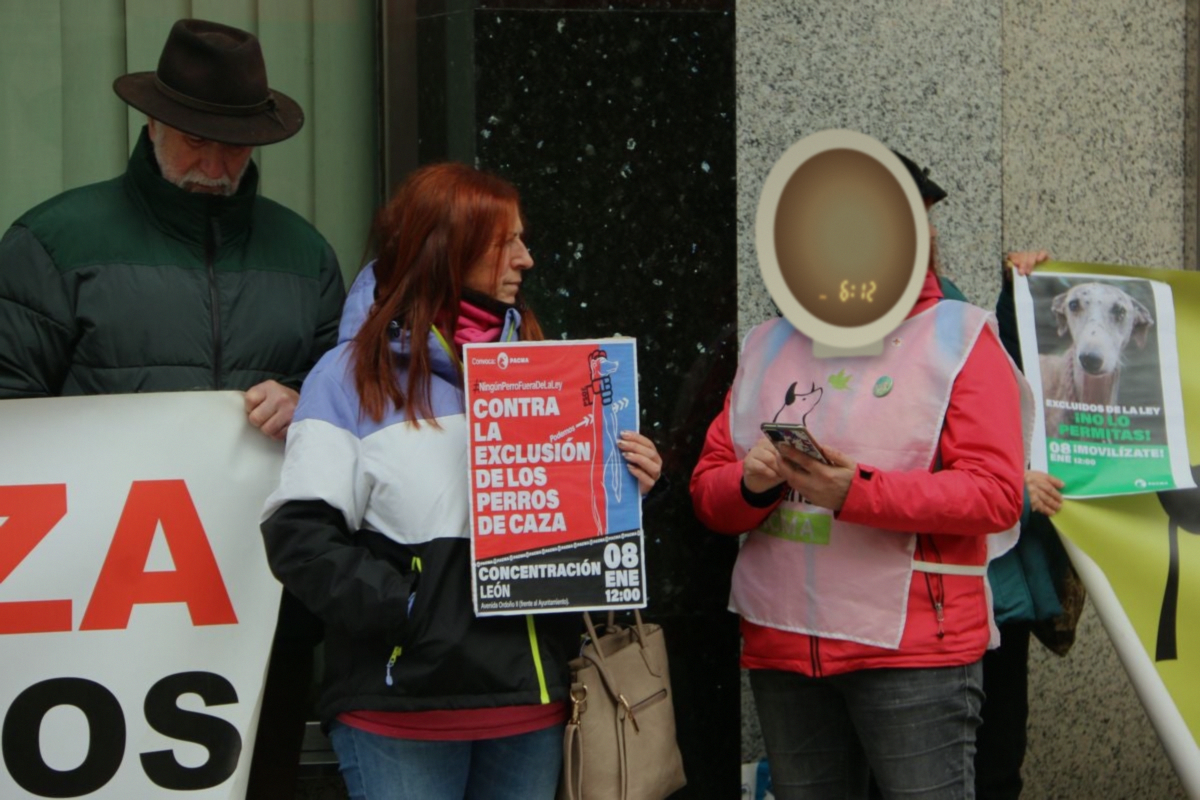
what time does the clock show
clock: 6:12
